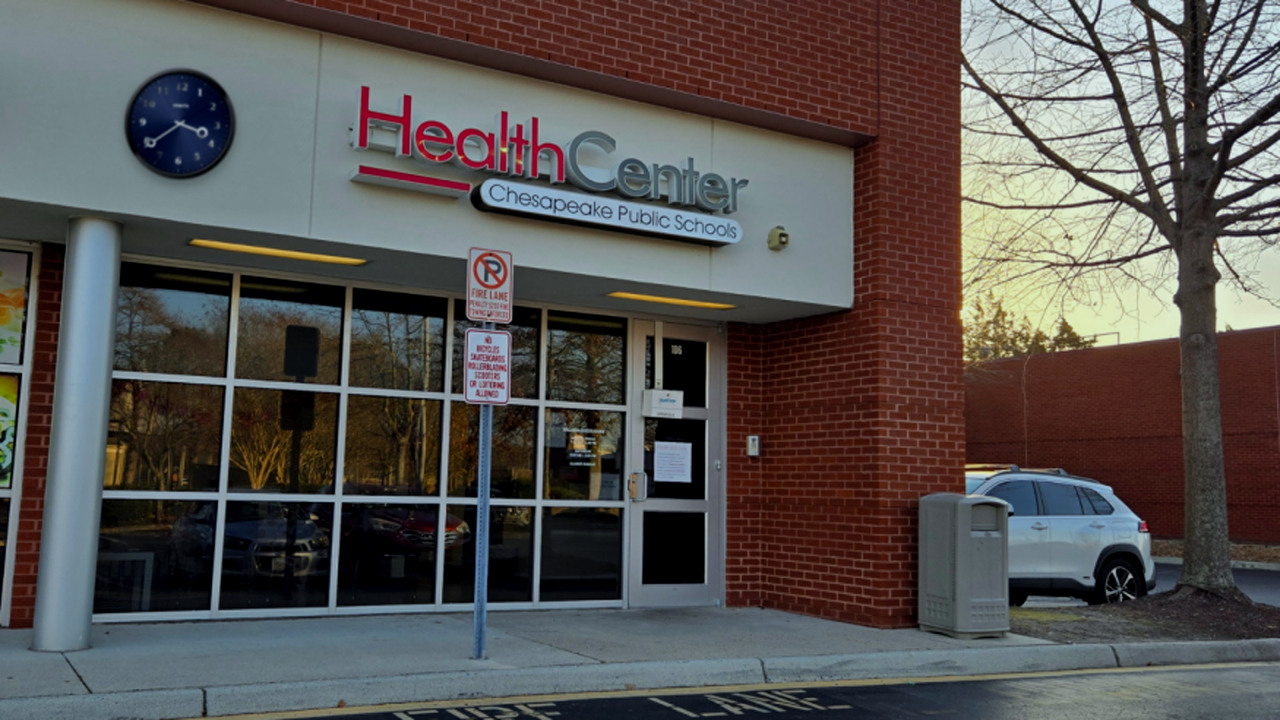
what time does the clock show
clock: 3:39
